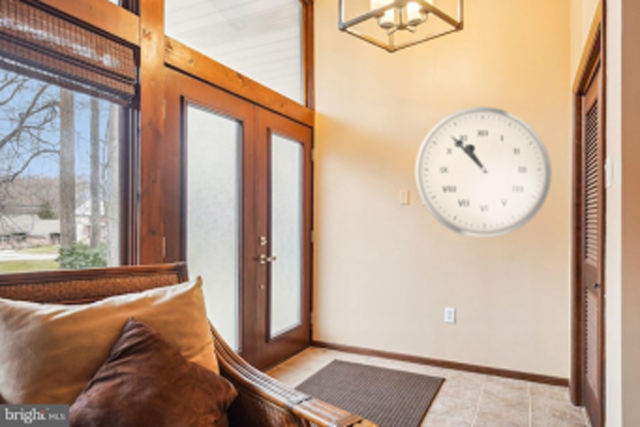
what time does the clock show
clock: 10:53
